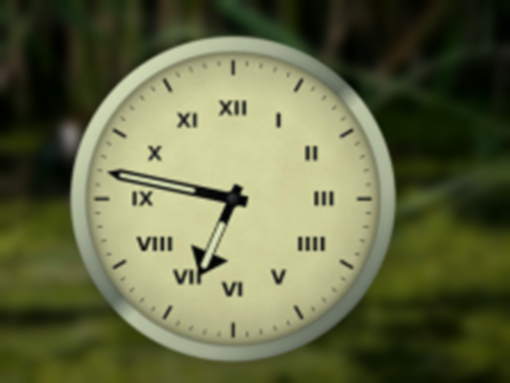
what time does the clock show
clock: 6:47
